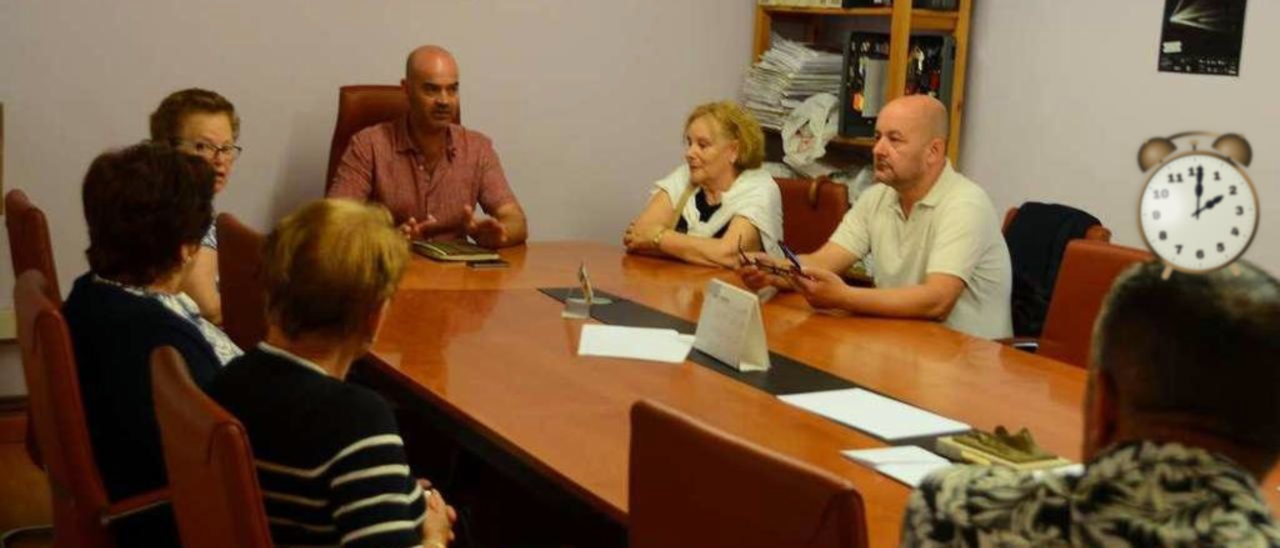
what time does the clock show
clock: 2:01
